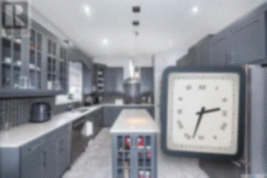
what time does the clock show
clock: 2:33
